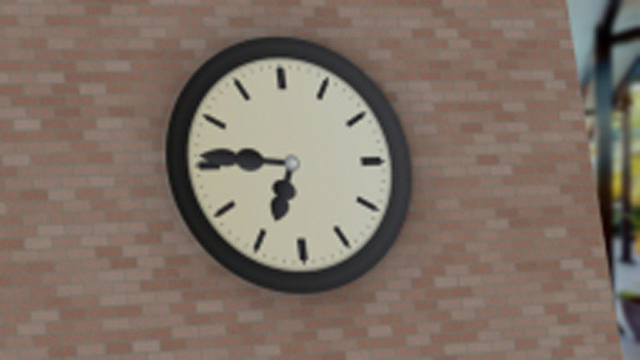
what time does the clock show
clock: 6:46
